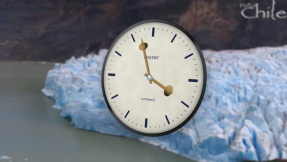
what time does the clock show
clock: 3:57
